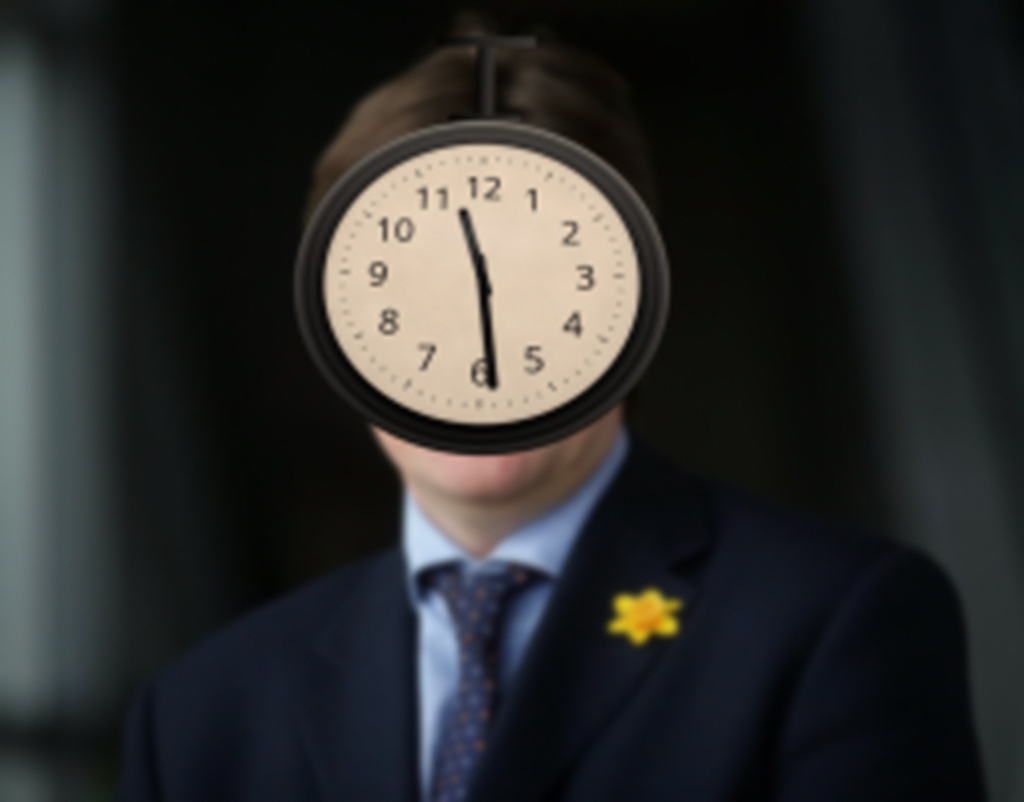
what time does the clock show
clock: 11:29
